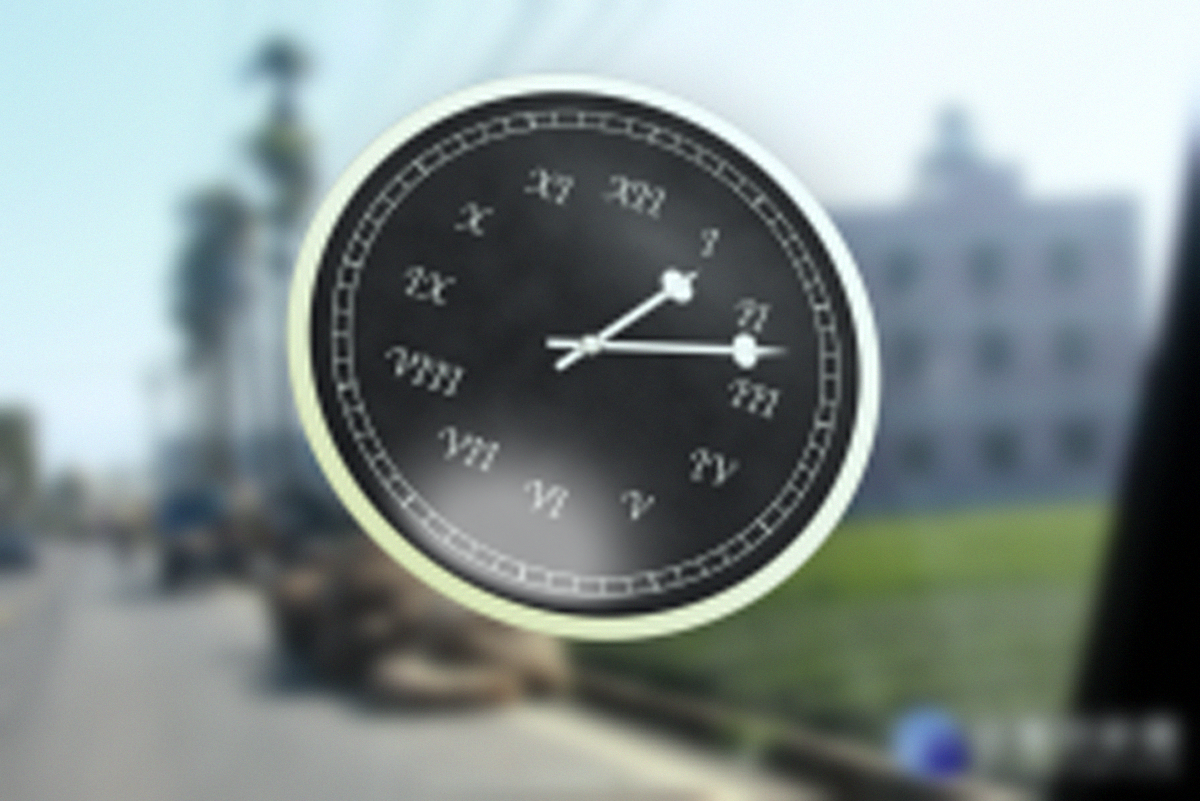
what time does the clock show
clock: 1:12
